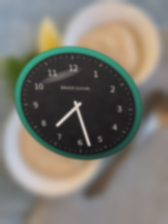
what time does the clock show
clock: 7:28
